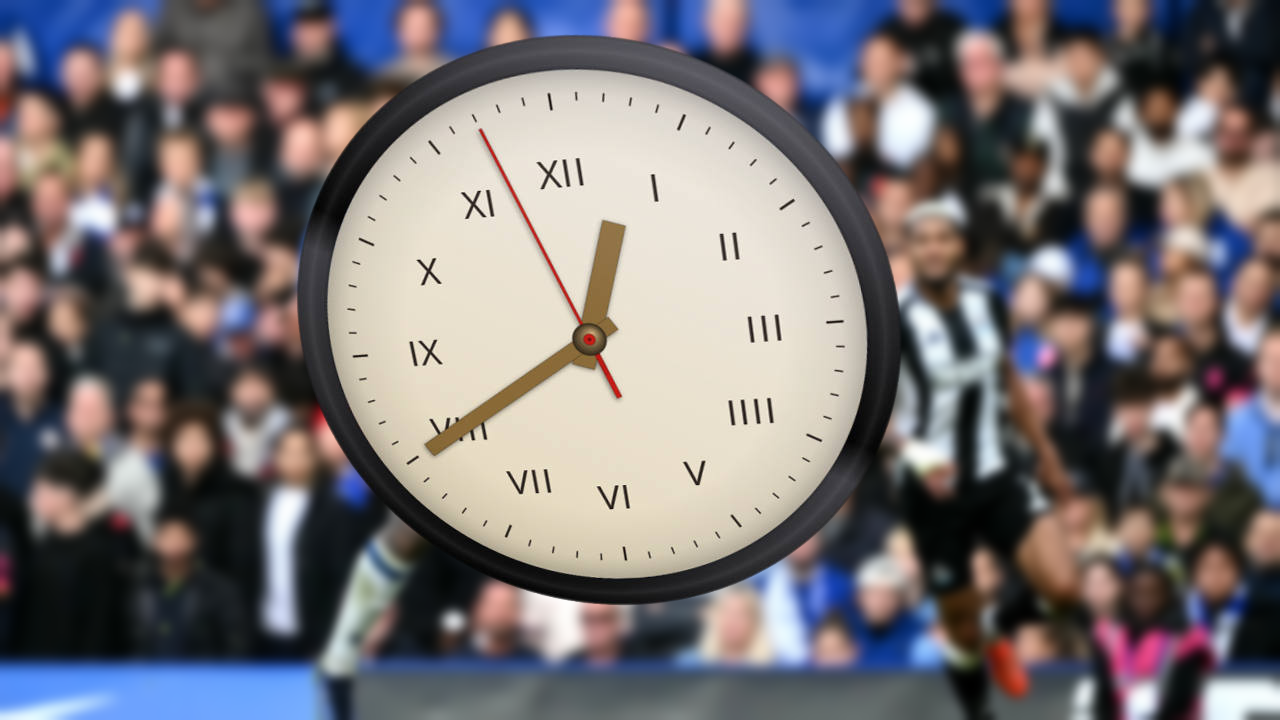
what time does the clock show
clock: 12:39:57
